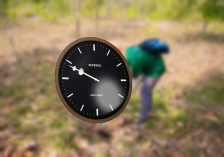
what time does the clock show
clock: 9:49
